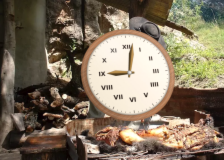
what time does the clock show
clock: 9:02
